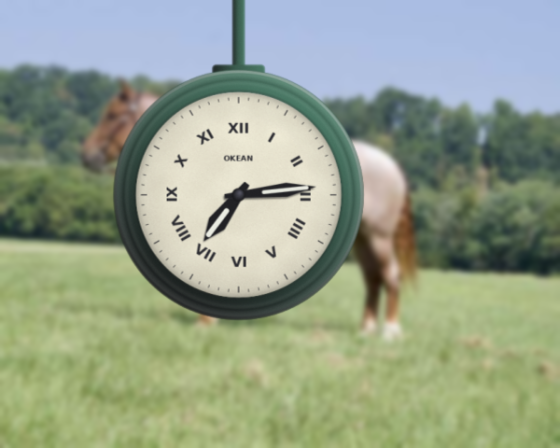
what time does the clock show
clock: 7:14
